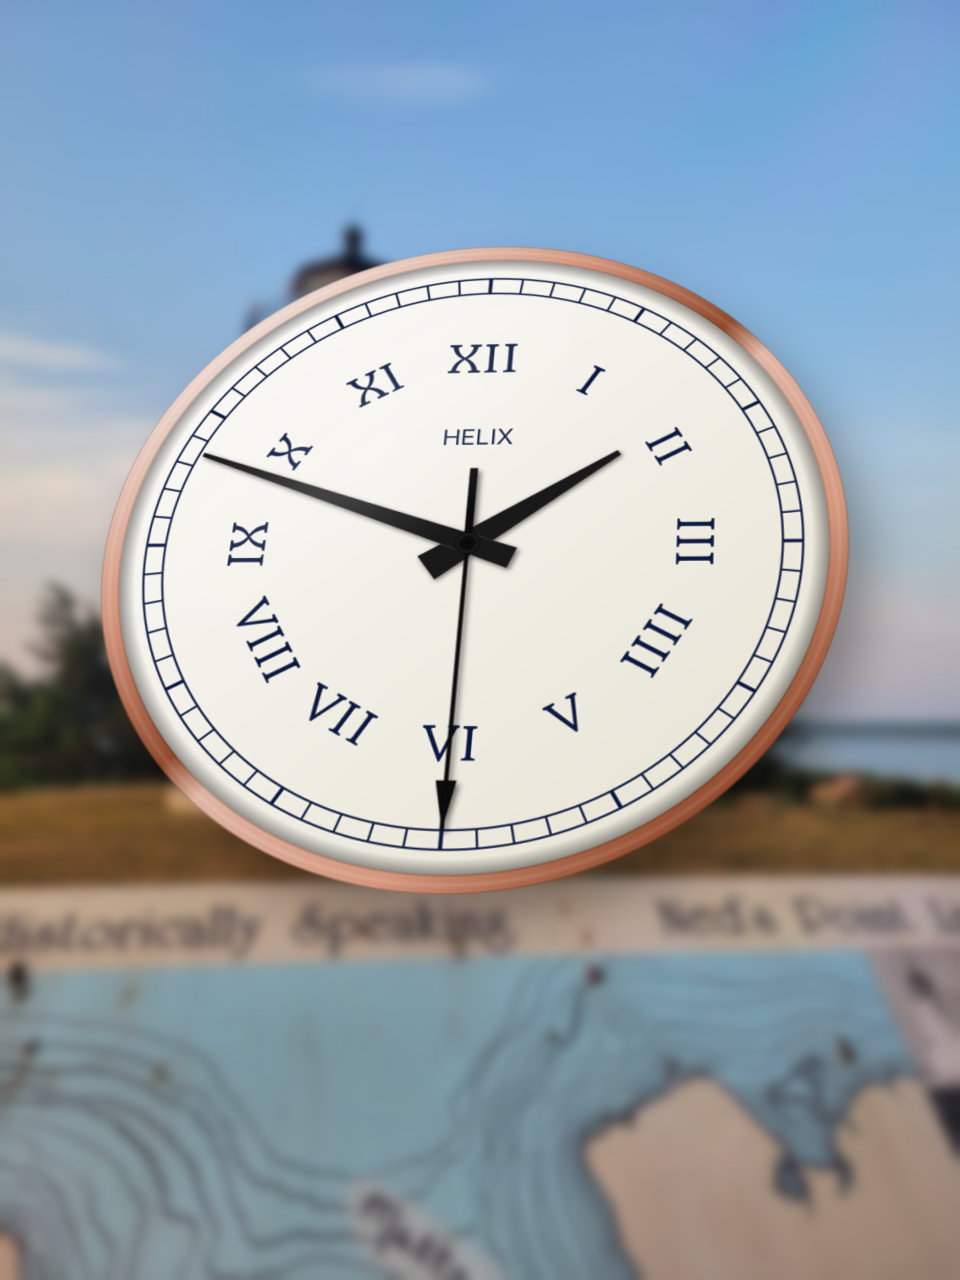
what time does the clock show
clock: 1:48:30
